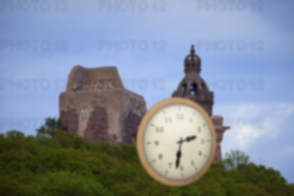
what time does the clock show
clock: 2:32
